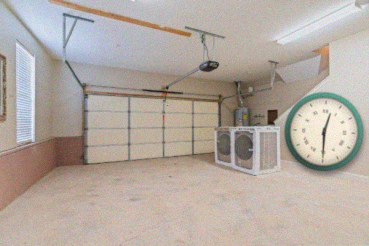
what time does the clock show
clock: 12:30
